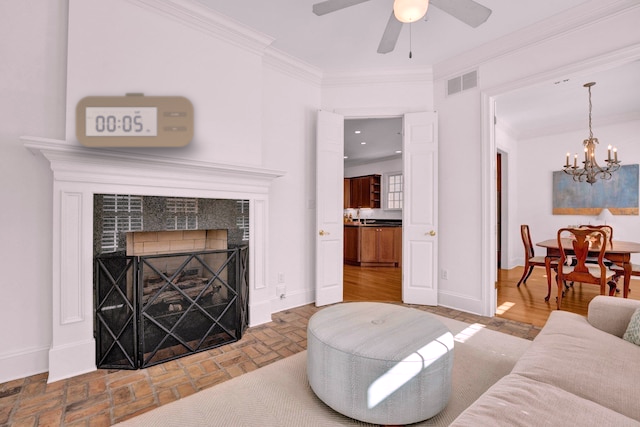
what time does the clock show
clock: 0:05
